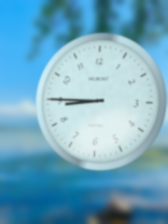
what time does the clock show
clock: 8:45
